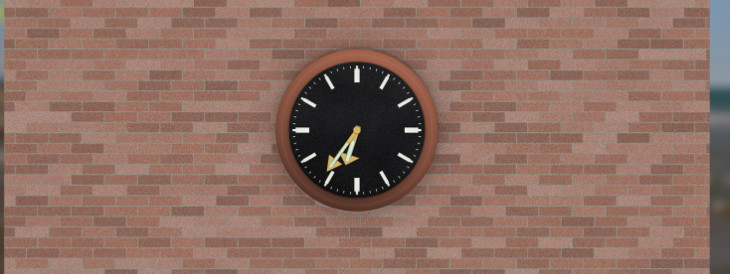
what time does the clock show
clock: 6:36
